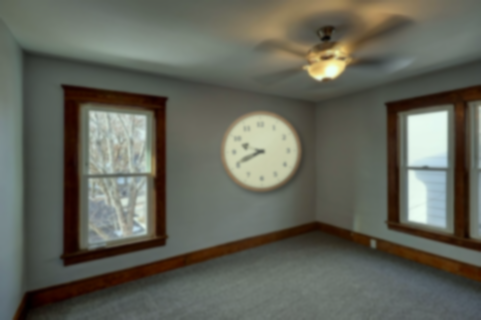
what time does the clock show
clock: 9:41
